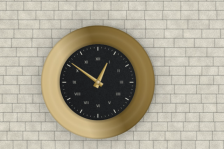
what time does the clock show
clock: 12:51
